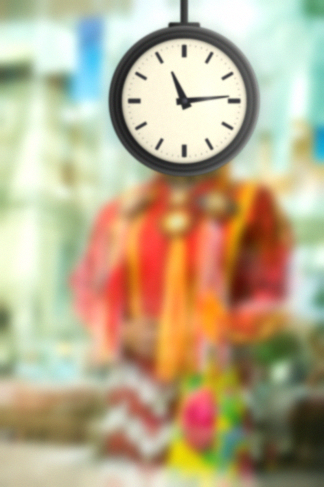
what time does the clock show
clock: 11:14
